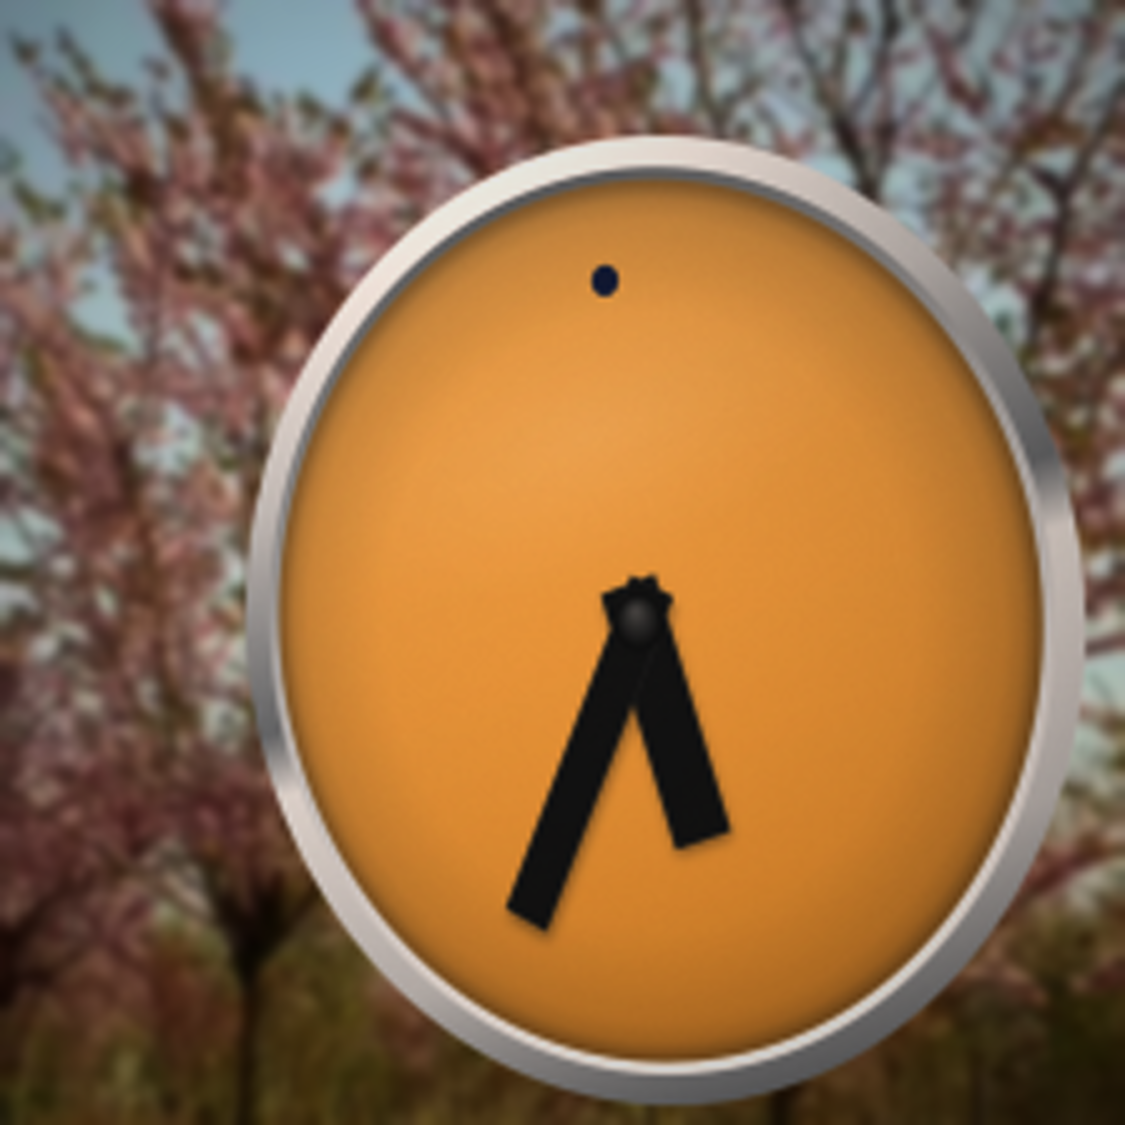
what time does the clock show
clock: 5:35
